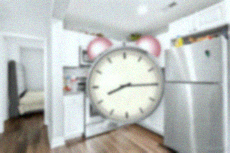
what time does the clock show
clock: 8:15
